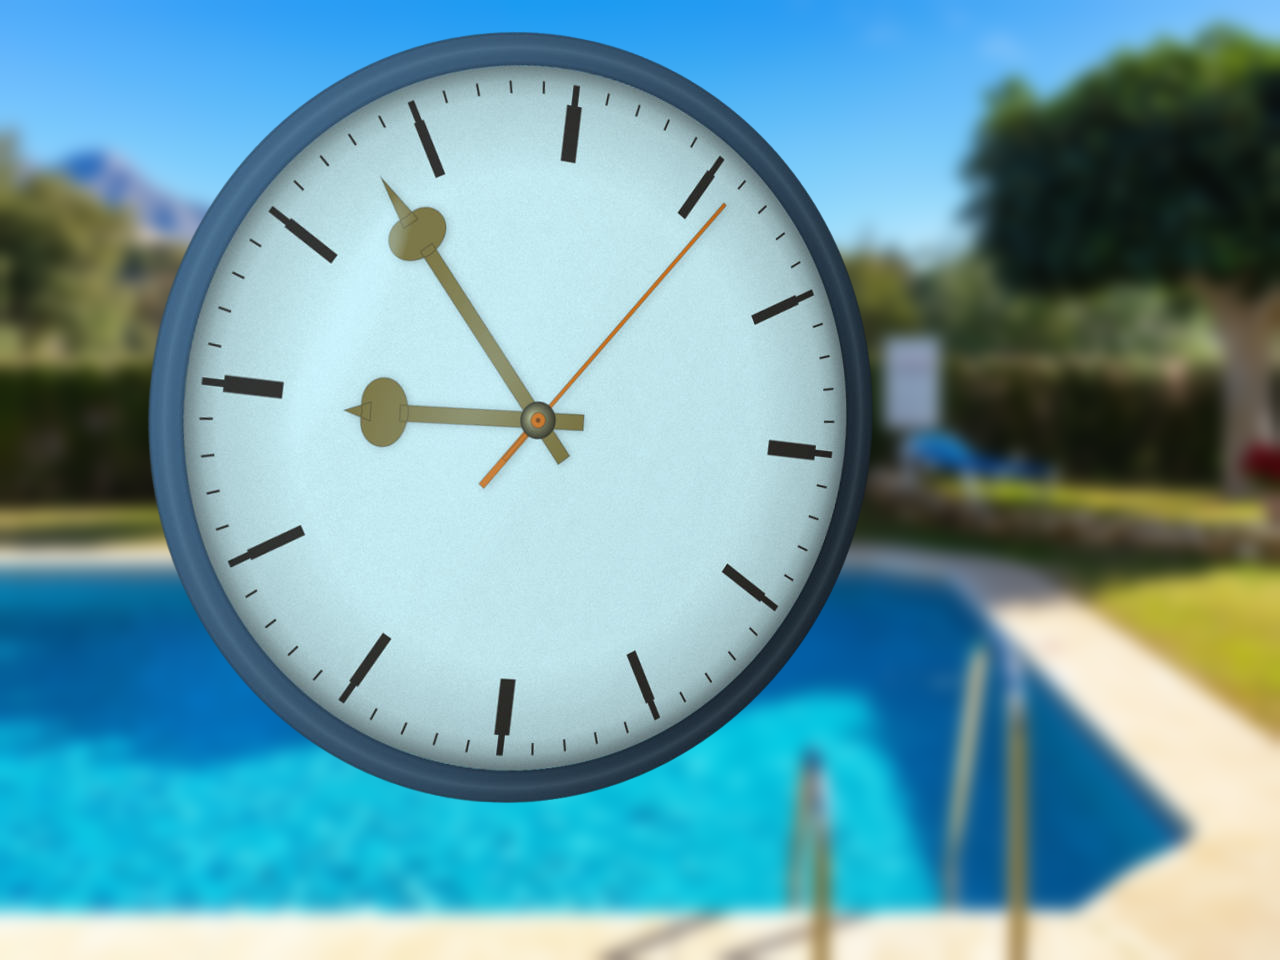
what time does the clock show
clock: 8:53:06
